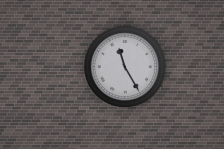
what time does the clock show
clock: 11:25
